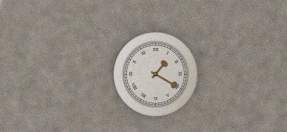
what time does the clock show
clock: 1:20
